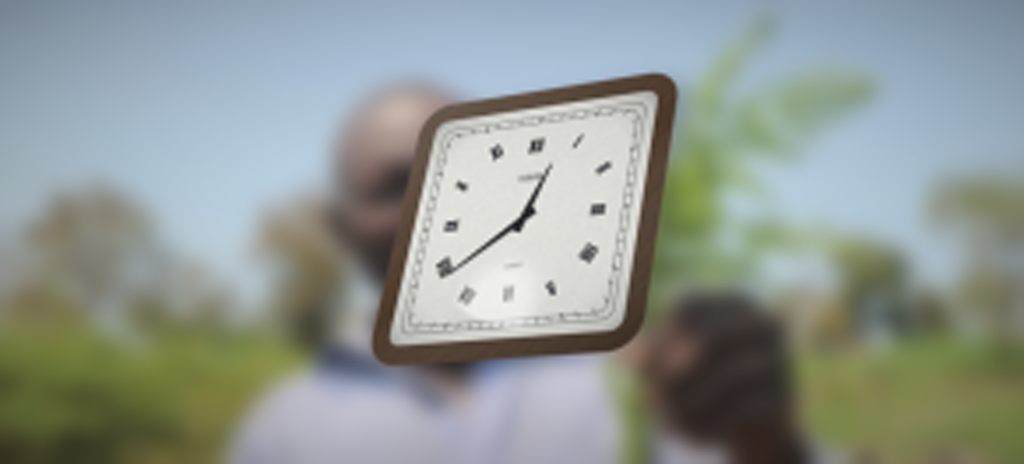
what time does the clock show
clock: 12:39
